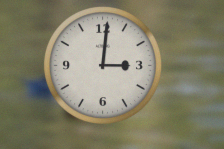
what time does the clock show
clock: 3:01
